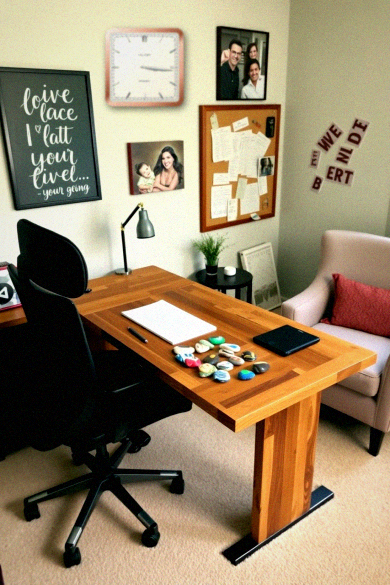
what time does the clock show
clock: 3:16
